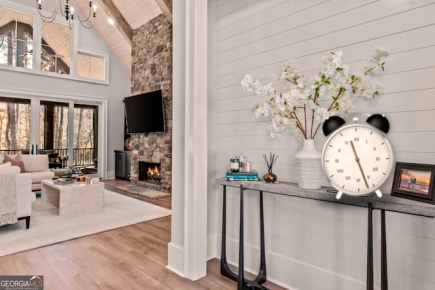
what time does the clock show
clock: 11:27
